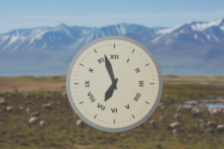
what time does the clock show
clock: 6:57
